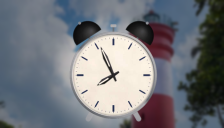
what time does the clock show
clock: 7:56
